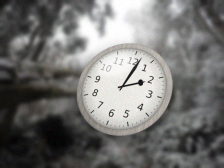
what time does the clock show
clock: 2:02
